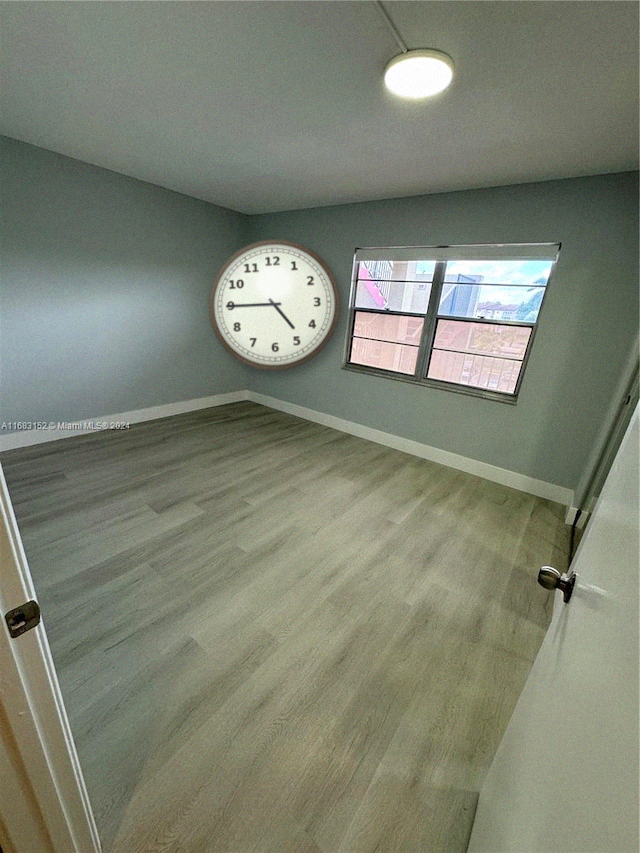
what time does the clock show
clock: 4:45
